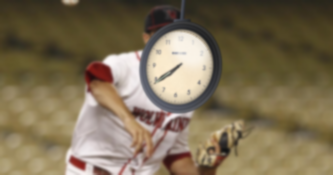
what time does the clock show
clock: 7:39
